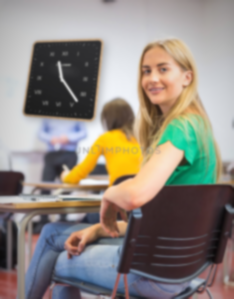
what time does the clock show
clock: 11:23
